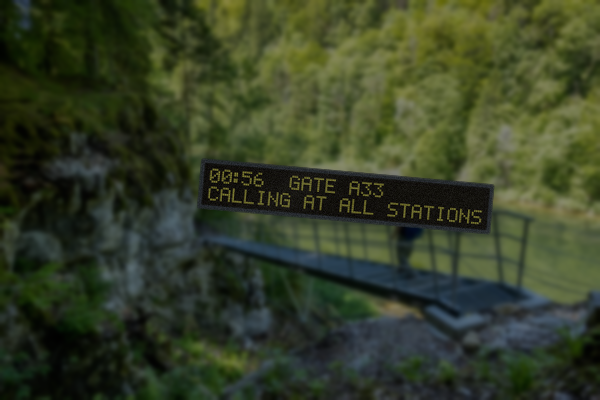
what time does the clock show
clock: 0:56
